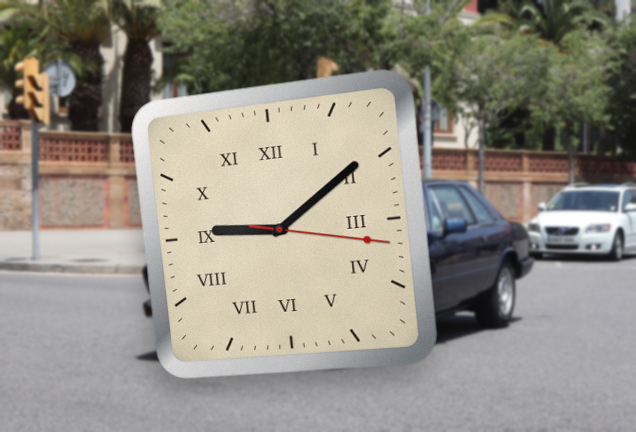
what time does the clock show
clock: 9:09:17
